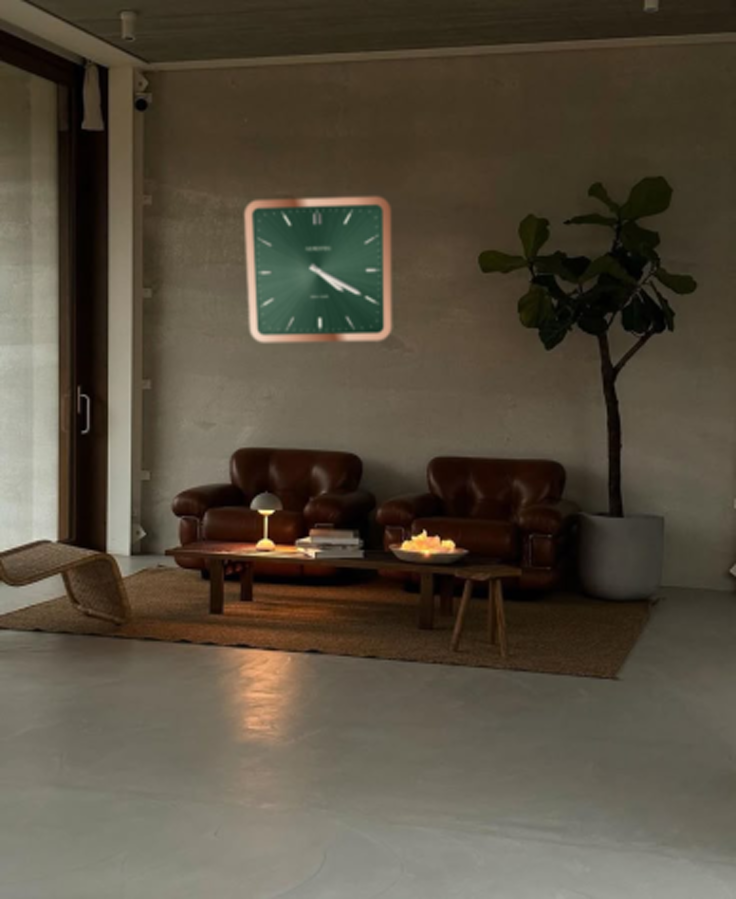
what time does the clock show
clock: 4:20
